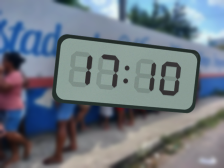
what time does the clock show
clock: 17:10
